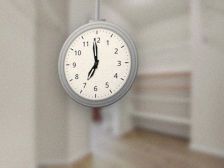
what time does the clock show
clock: 6:59
